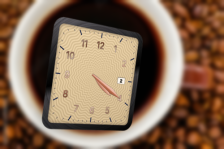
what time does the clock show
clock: 4:20
